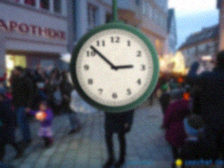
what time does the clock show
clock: 2:52
